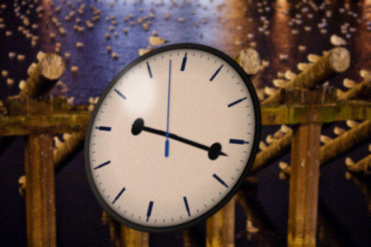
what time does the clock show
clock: 9:16:58
